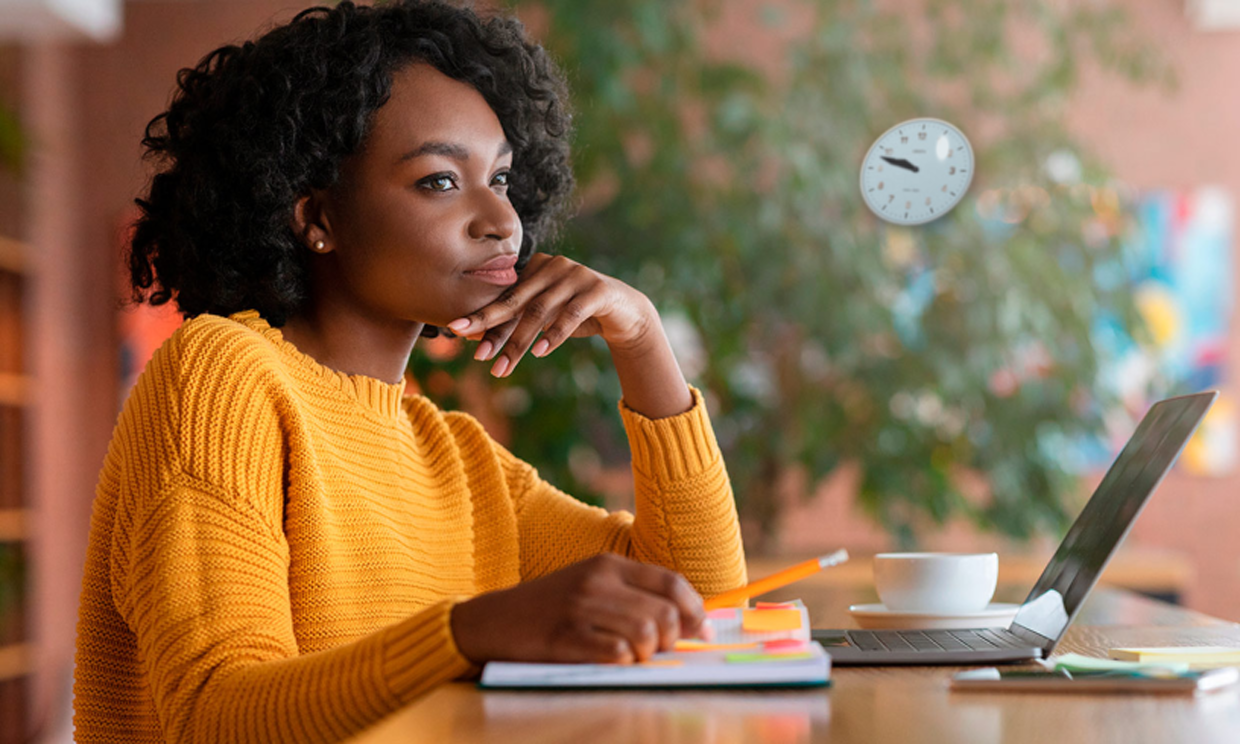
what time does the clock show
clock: 9:48
